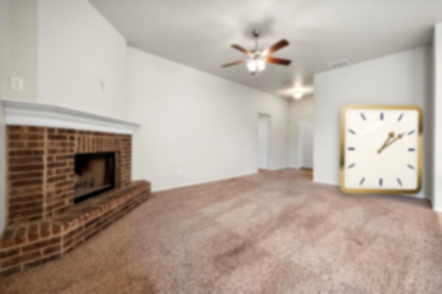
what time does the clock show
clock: 1:09
